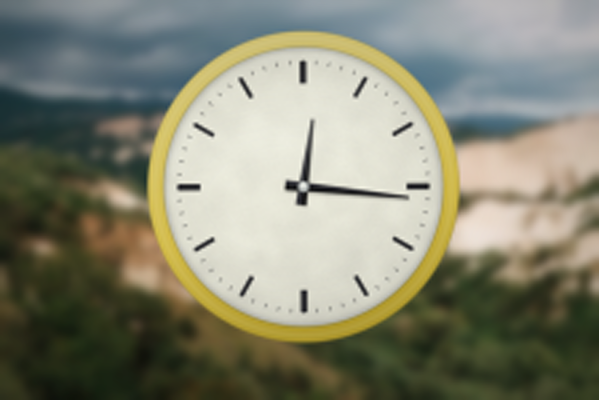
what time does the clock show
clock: 12:16
